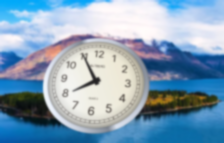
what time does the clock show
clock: 7:55
